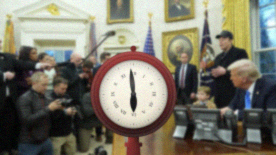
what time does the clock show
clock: 5:59
